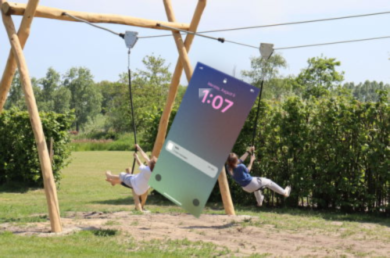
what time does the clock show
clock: 1:07
